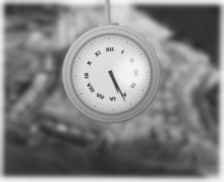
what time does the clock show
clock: 5:26
